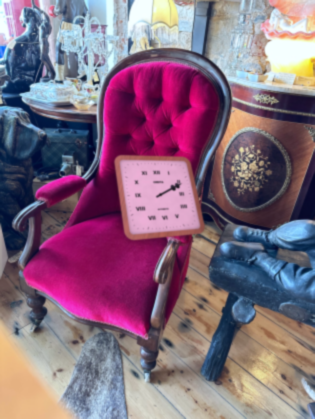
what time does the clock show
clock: 2:11
